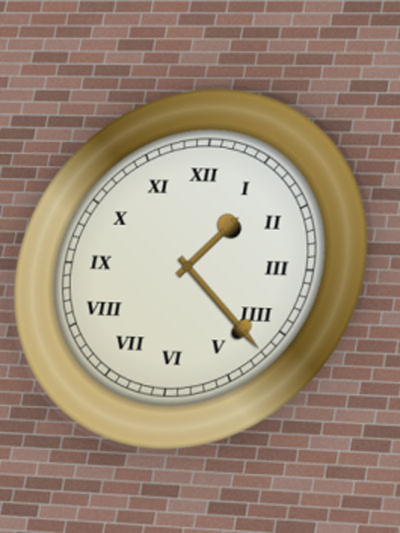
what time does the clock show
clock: 1:22
